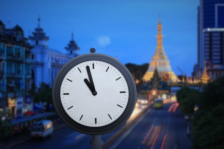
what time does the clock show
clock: 10:58
